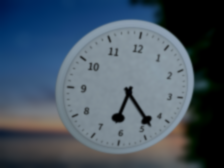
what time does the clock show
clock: 6:23
